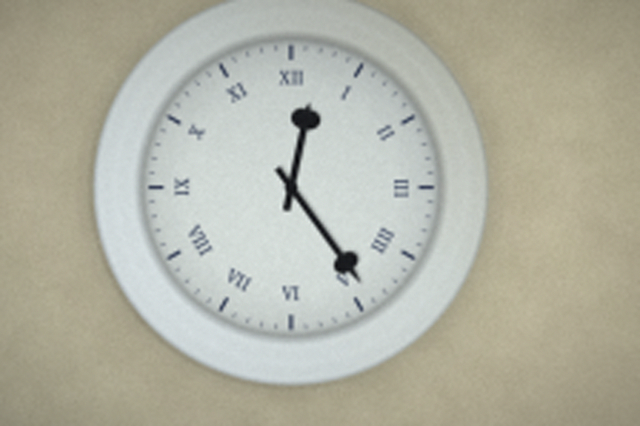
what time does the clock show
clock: 12:24
